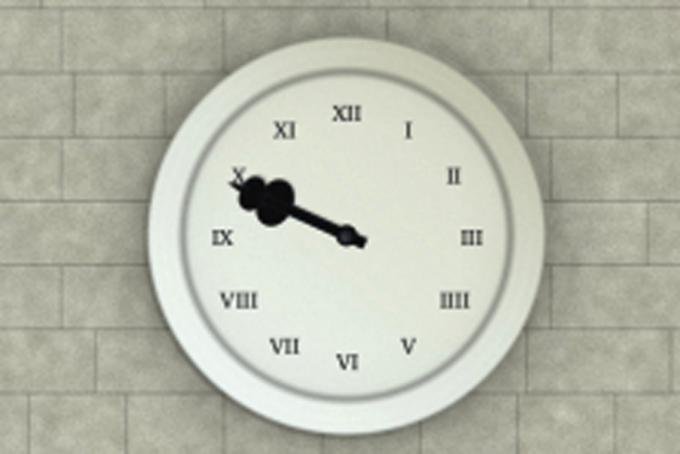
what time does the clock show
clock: 9:49
